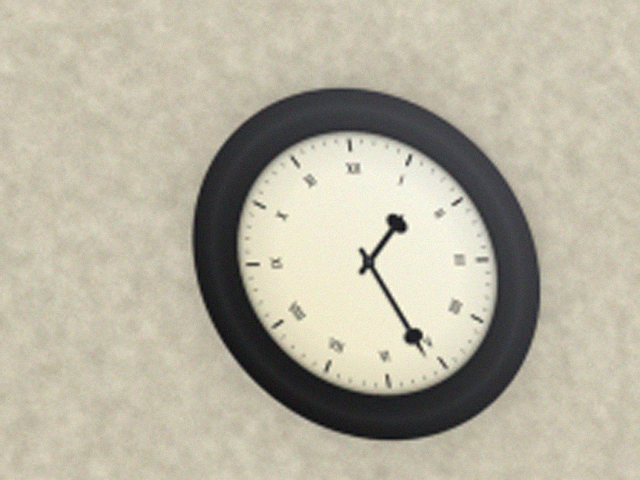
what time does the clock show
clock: 1:26
